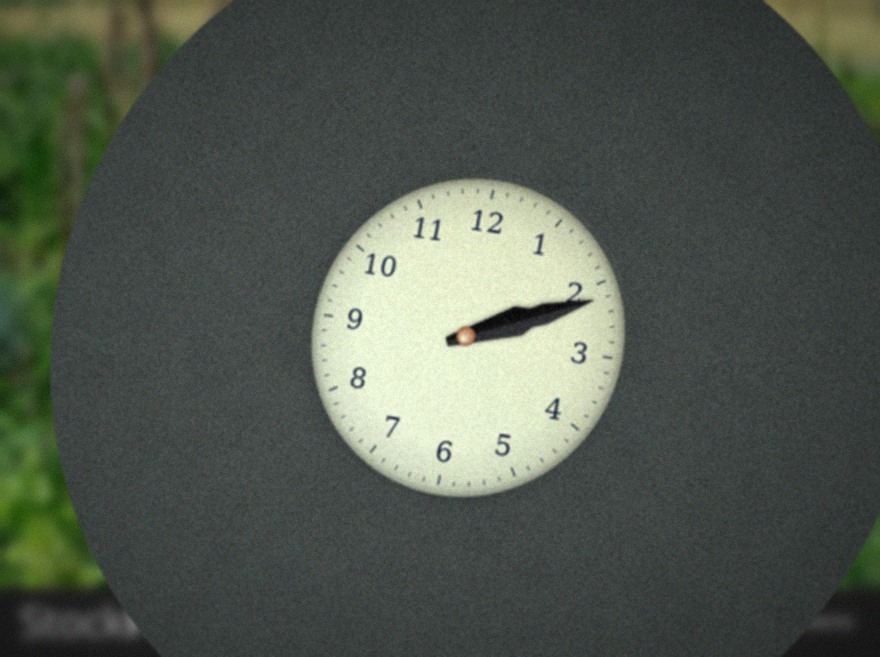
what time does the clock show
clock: 2:11
